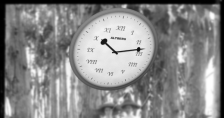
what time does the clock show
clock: 10:13
